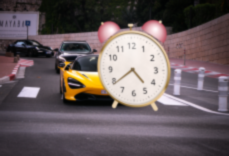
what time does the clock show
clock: 4:39
